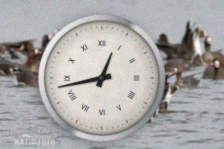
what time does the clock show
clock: 12:43
